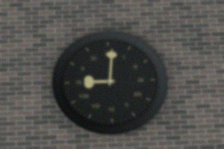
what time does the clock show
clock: 9:01
